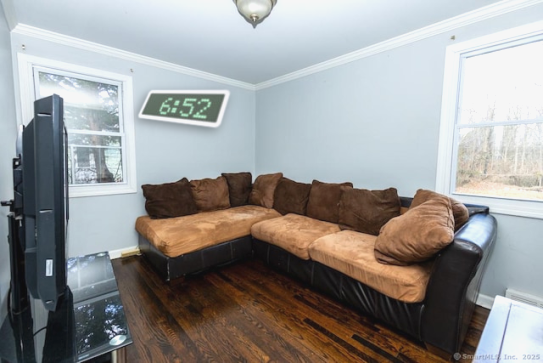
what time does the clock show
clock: 6:52
